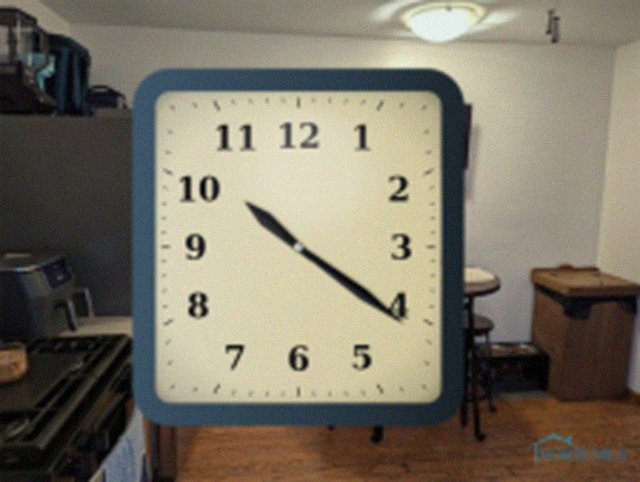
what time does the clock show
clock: 10:21
